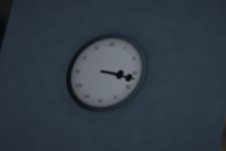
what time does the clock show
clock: 3:17
